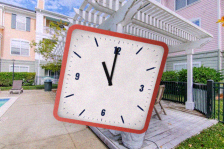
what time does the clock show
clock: 11:00
